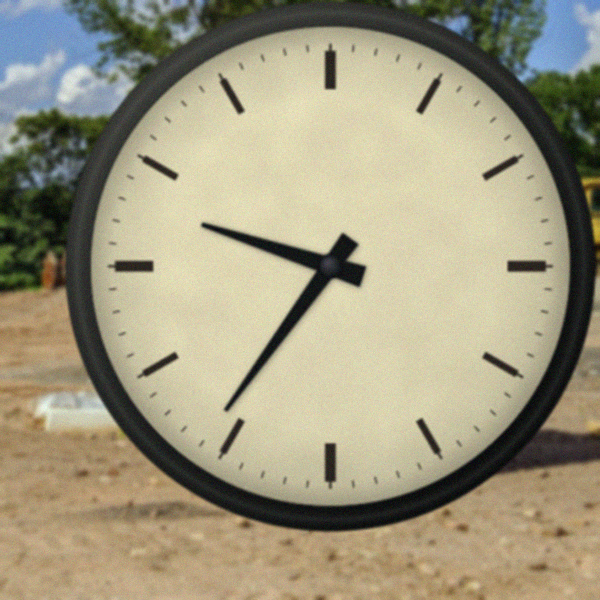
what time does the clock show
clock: 9:36
